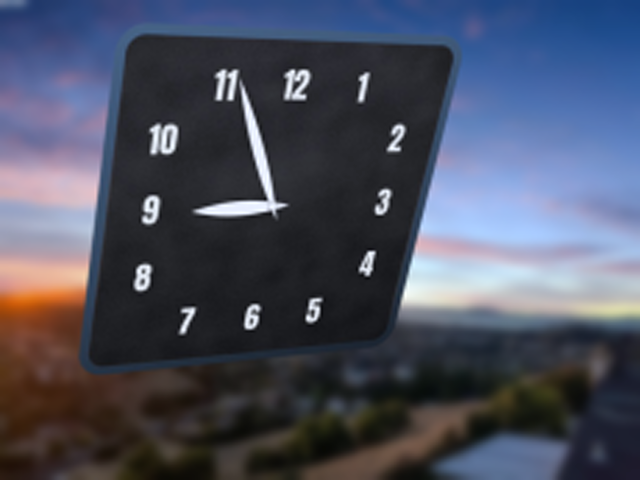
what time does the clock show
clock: 8:56
